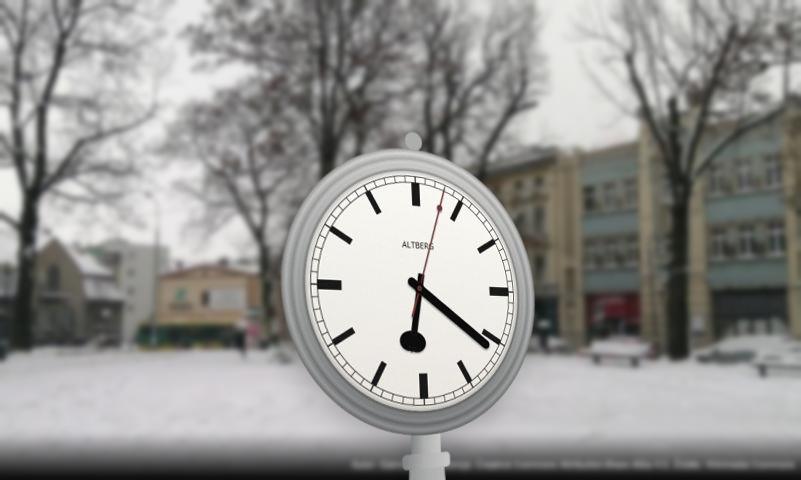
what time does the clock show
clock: 6:21:03
